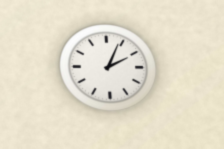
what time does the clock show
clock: 2:04
